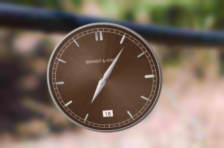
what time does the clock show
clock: 7:06
